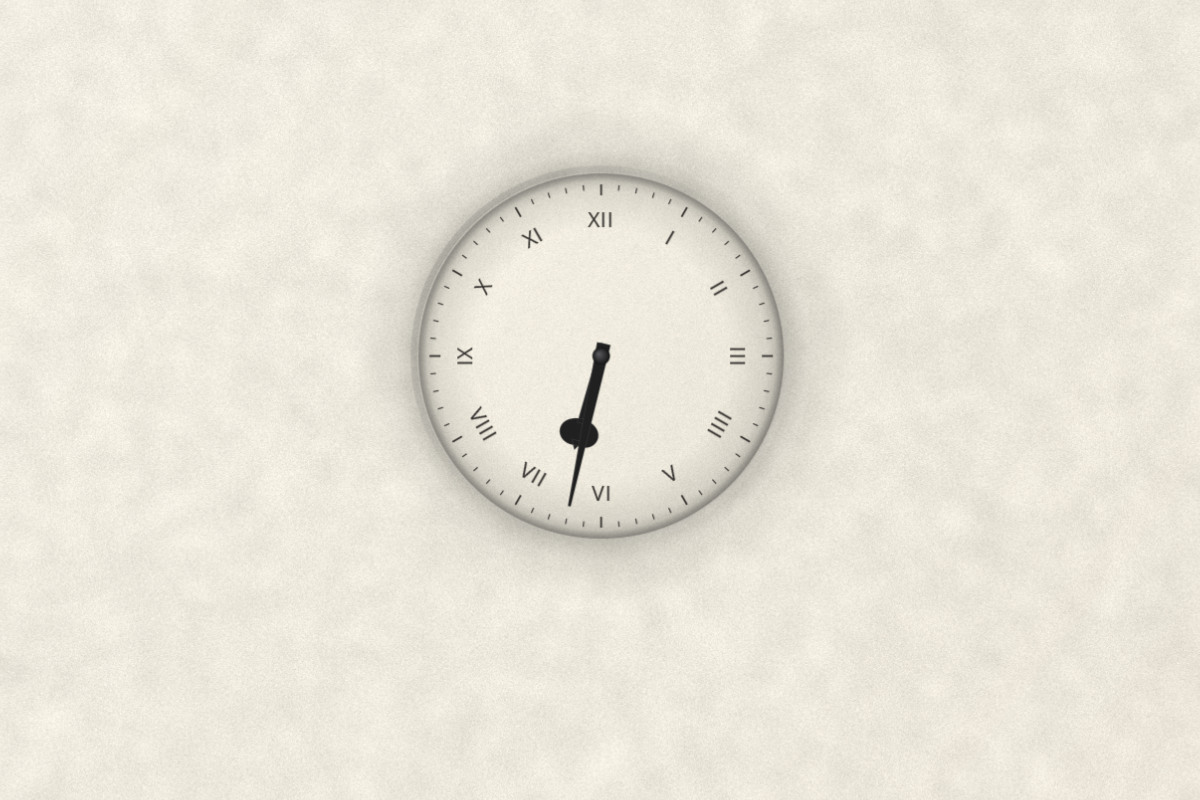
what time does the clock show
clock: 6:32
